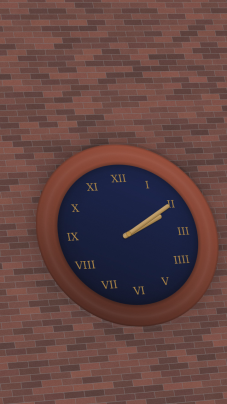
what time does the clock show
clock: 2:10
